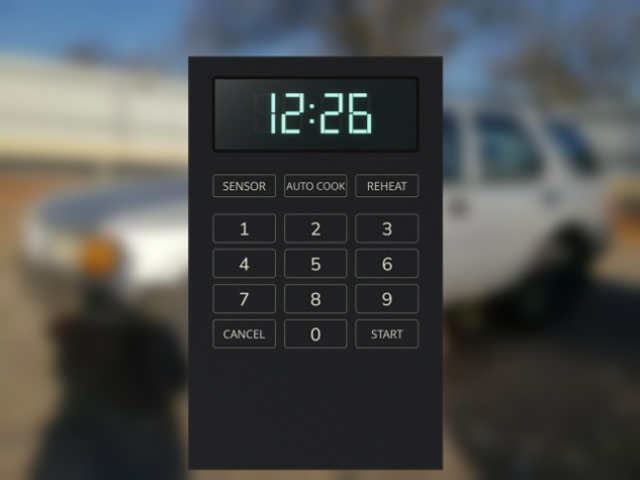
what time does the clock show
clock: 12:26
